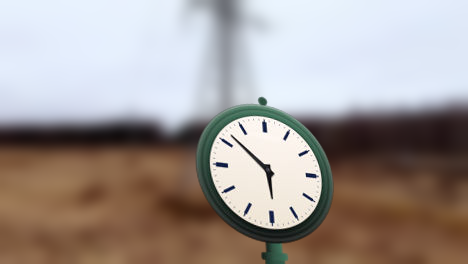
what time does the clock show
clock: 5:52
